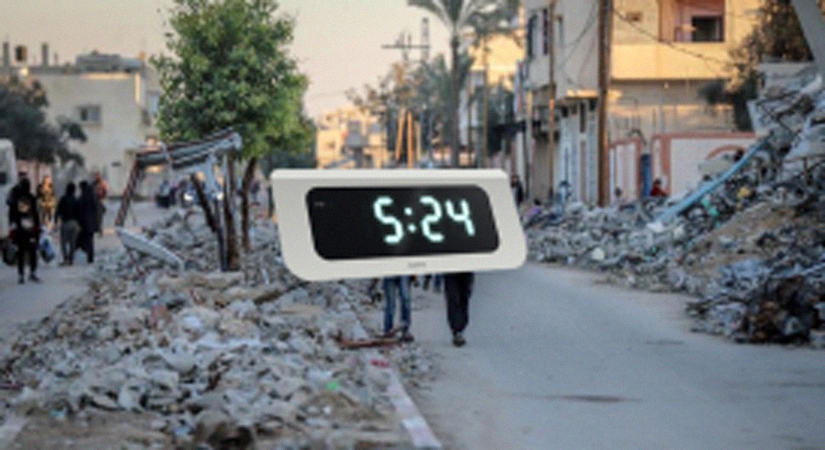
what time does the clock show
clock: 5:24
